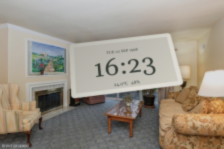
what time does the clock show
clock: 16:23
